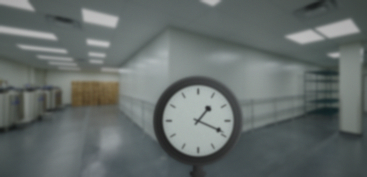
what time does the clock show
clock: 1:19
